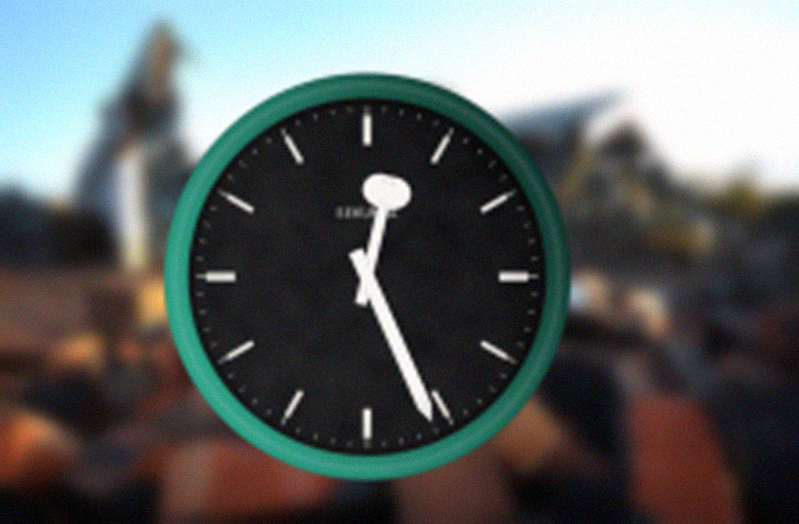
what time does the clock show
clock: 12:26
